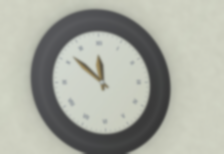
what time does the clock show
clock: 11:52
